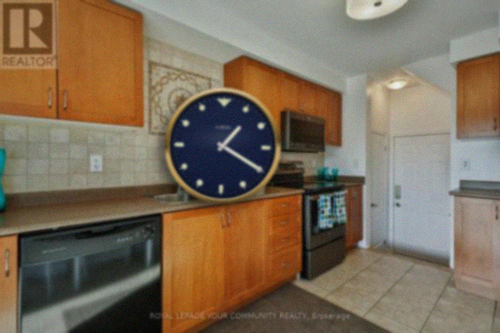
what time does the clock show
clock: 1:20
